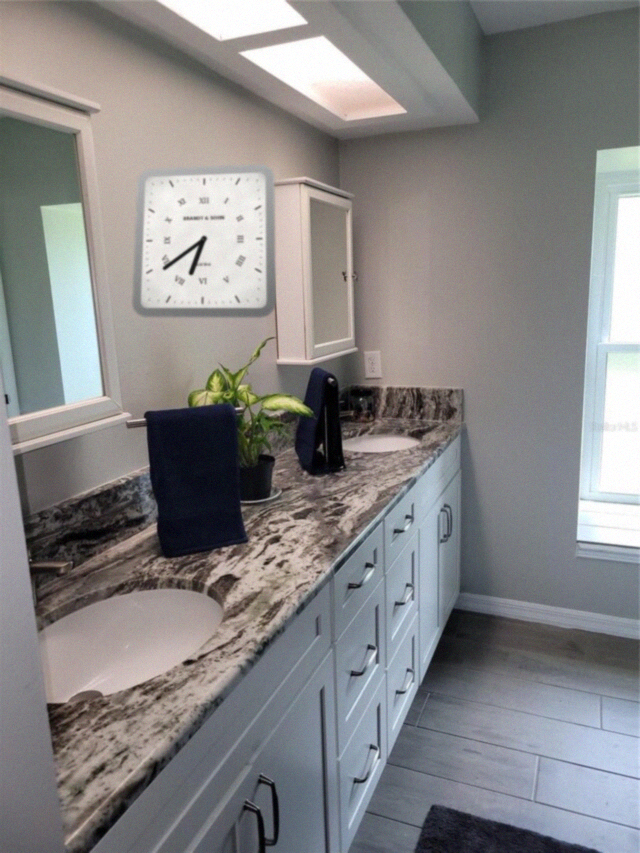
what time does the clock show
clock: 6:39
